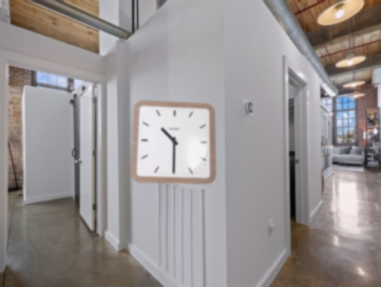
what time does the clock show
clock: 10:30
